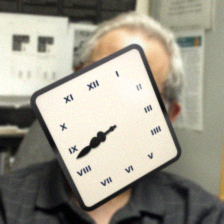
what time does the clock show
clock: 8:43
